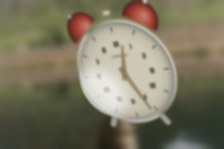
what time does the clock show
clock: 12:26
